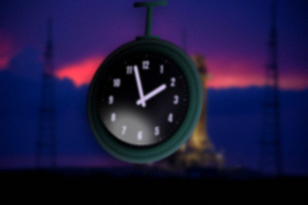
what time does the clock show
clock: 1:57
